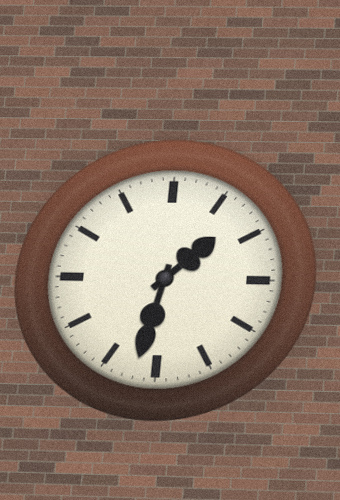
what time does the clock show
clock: 1:32
